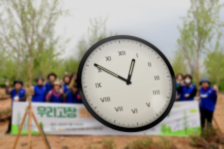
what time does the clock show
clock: 12:51
